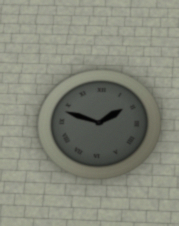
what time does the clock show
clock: 1:48
